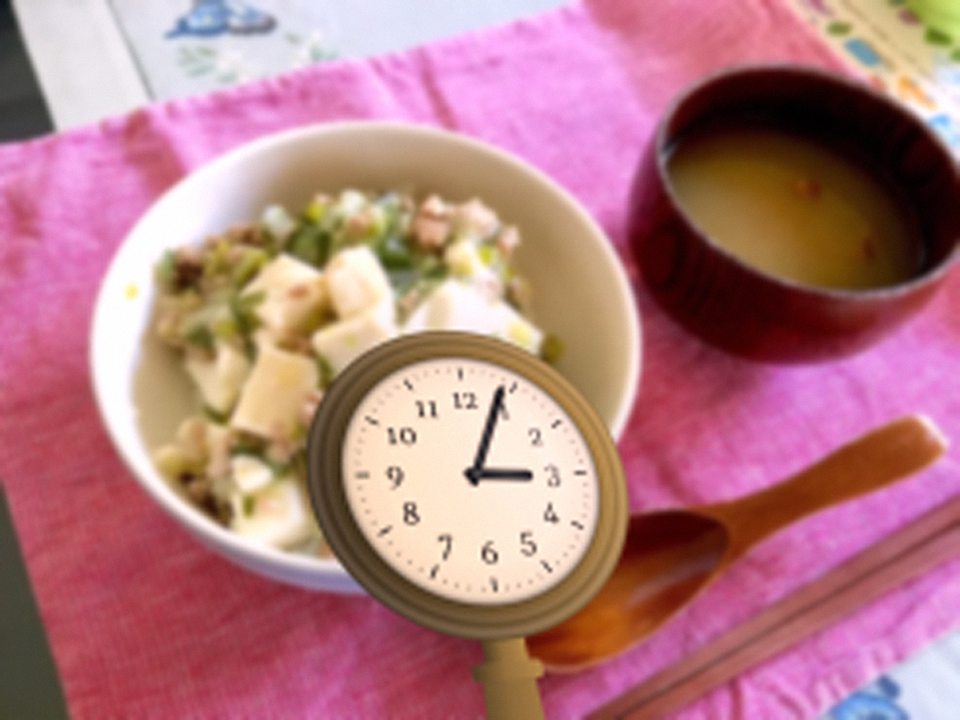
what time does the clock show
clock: 3:04
